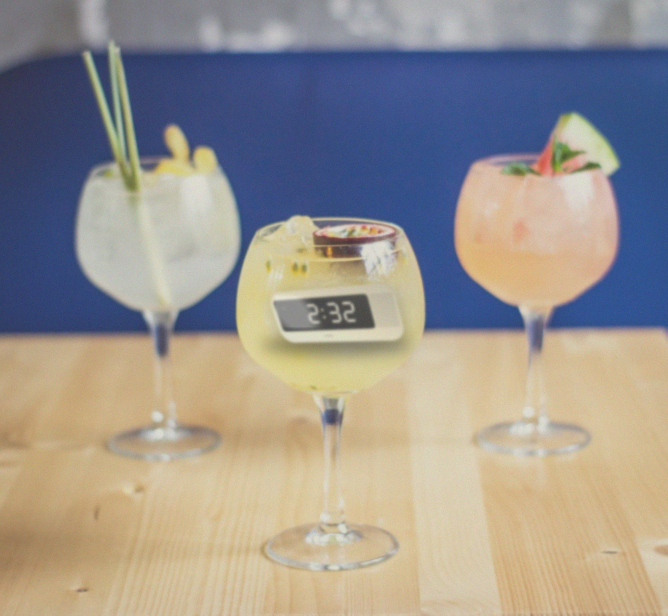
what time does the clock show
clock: 2:32
